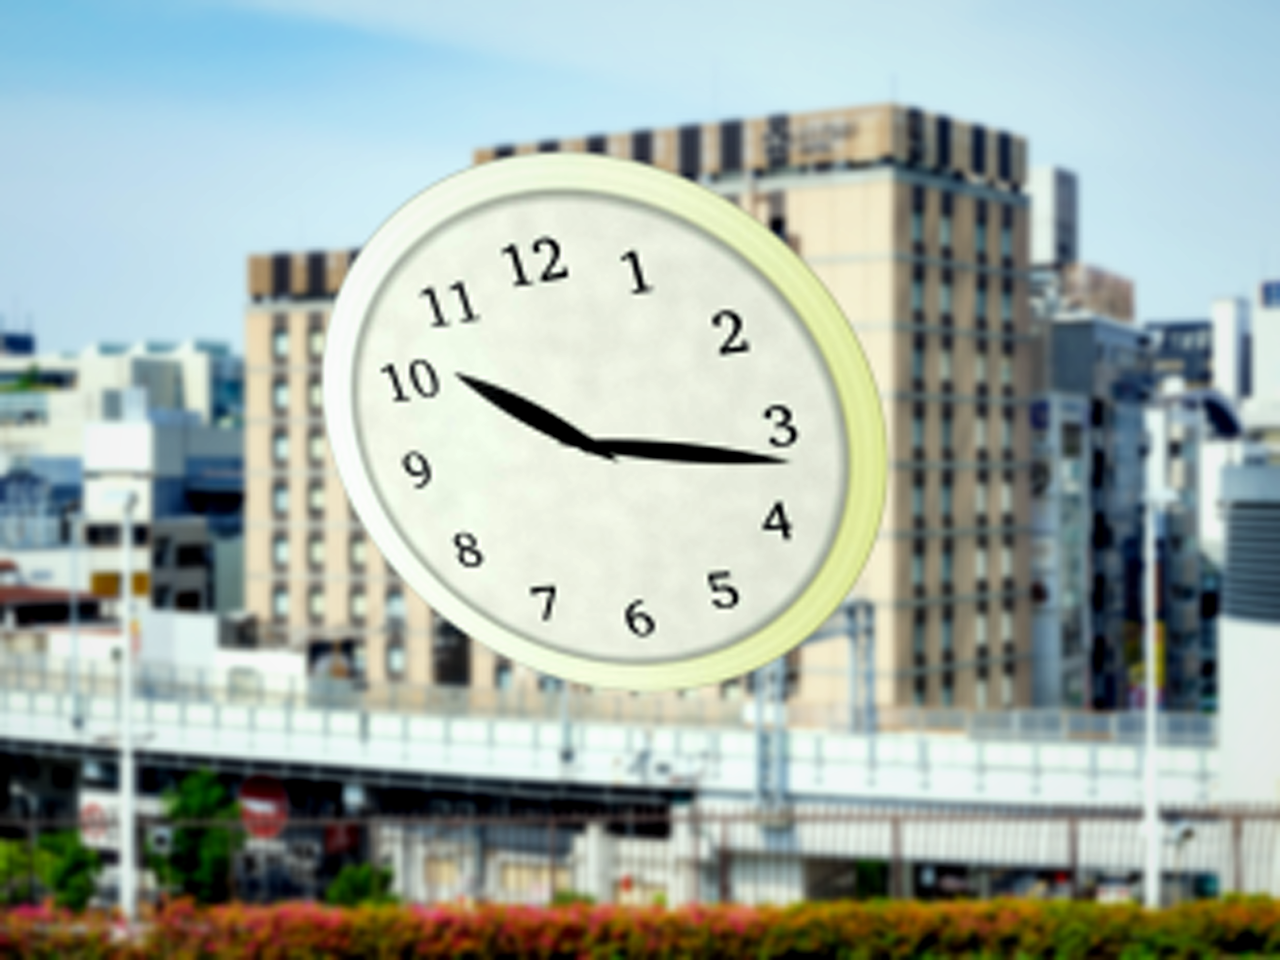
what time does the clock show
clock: 10:17
